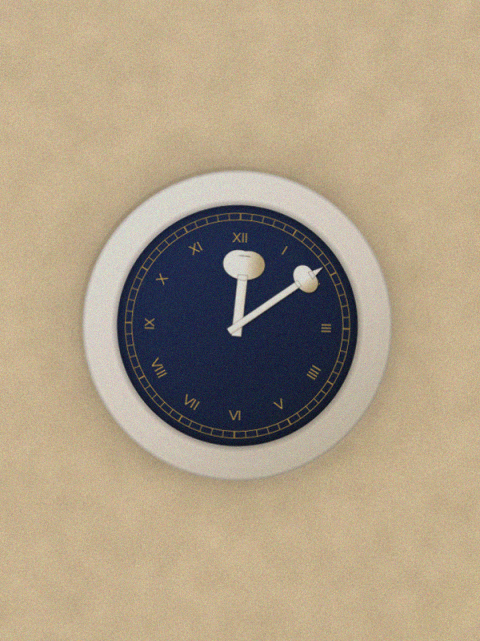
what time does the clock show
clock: 12:09
